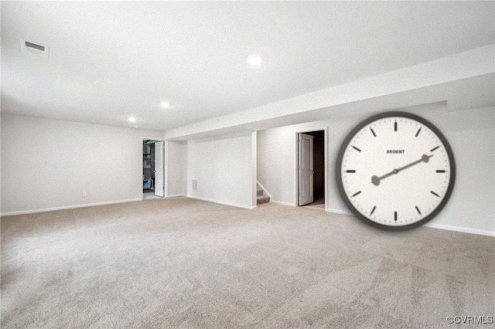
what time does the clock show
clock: 8:11
